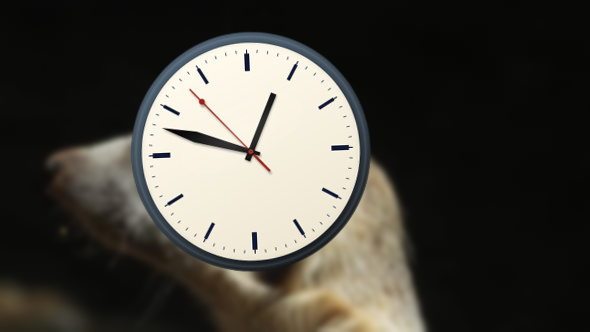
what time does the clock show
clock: 12:47:53
